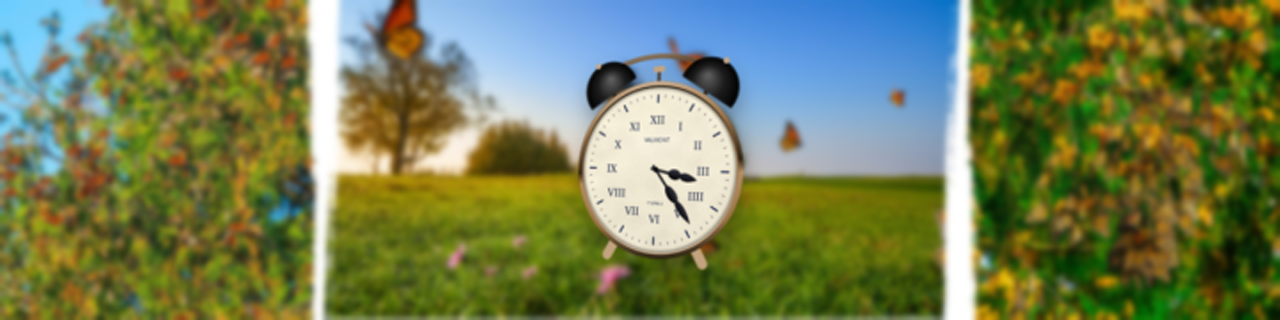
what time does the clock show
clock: 3:24
